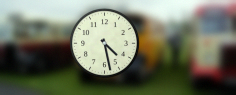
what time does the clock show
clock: 4:28
